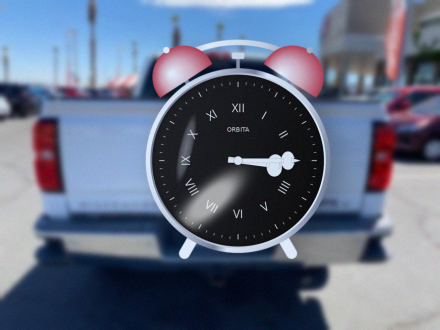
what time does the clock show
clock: 3:15
